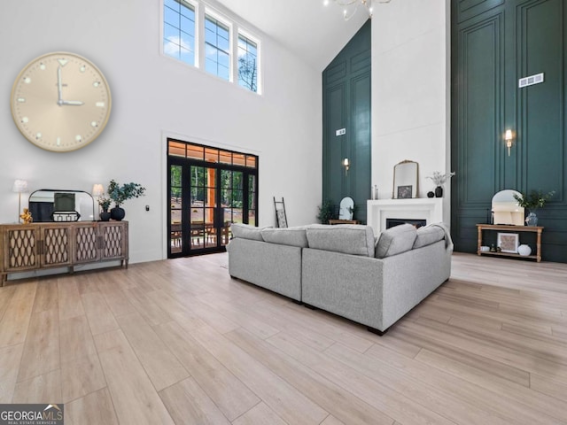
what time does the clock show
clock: 2:59
